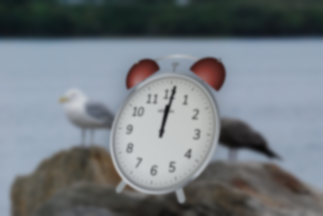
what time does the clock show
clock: 12:01
